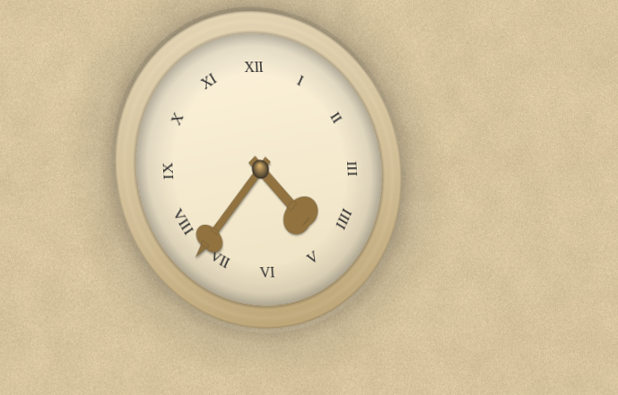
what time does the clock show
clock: 4:37
